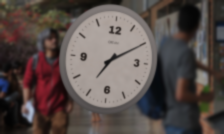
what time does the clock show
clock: 7:10
